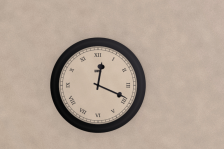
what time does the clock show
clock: 12:19
